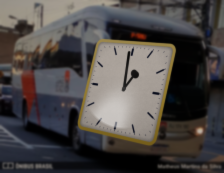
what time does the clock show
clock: 12:59
